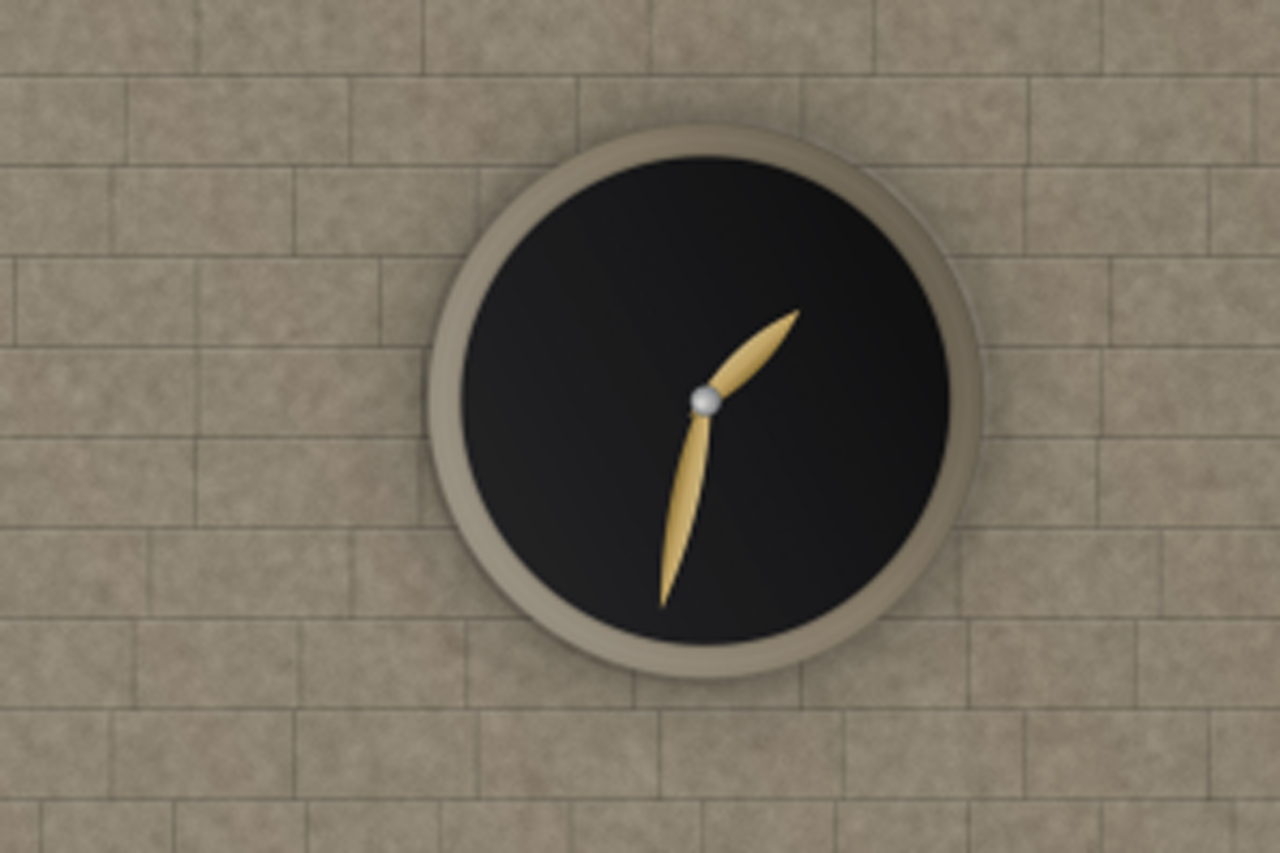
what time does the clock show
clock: 1:32
